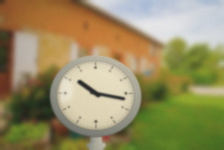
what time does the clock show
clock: 10:17
